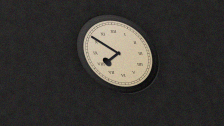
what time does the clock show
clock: 7:51
